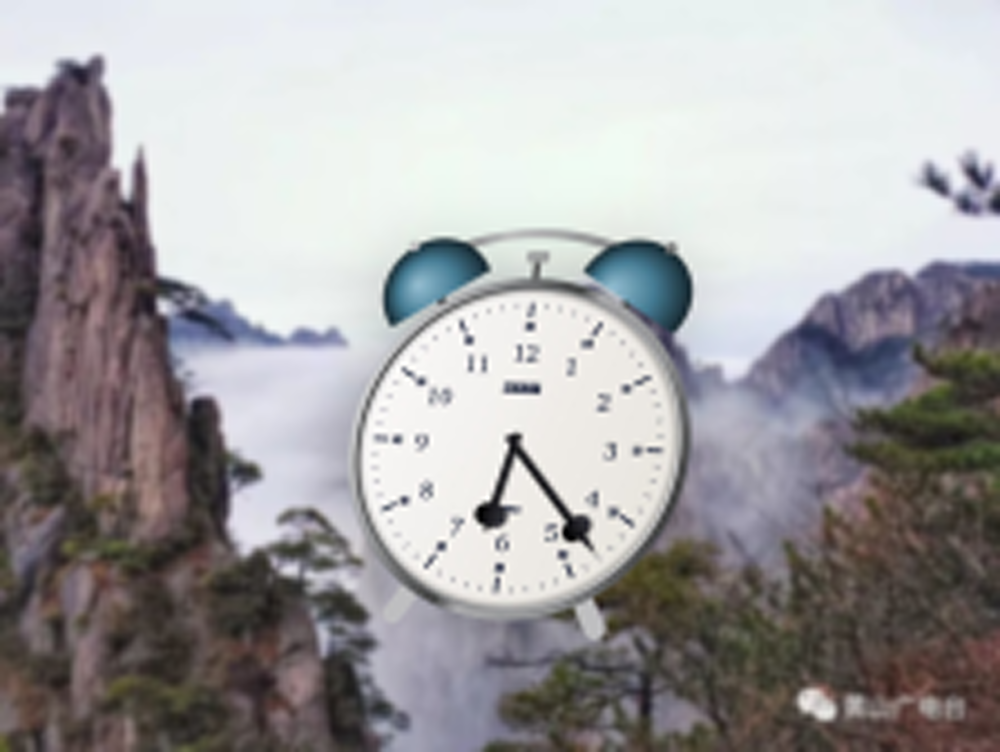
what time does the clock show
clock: 6:23
